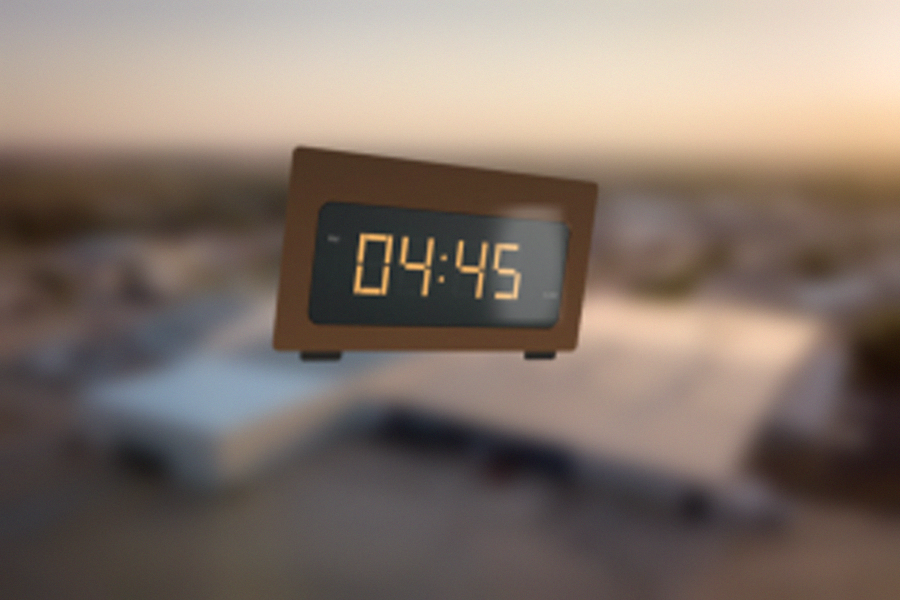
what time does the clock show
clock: 4:45
